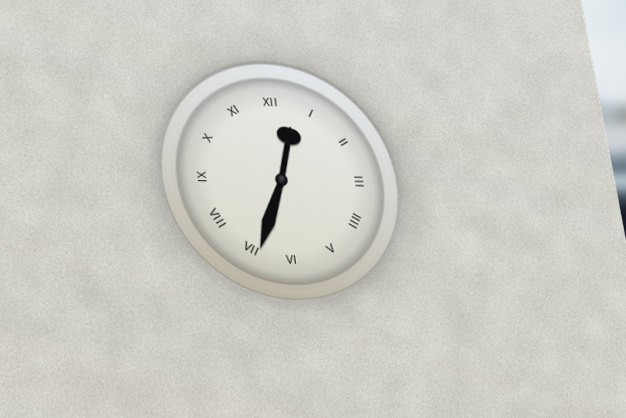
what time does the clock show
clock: 12:34
